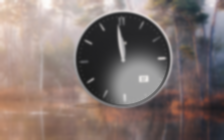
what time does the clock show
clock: 11:59
